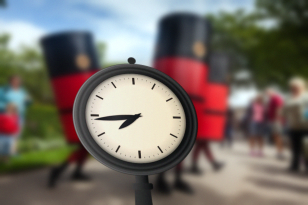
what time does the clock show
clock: 7:44
